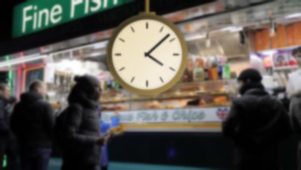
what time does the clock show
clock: 4:08
